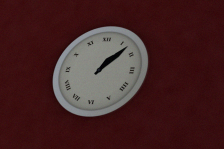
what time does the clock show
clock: 1:07
